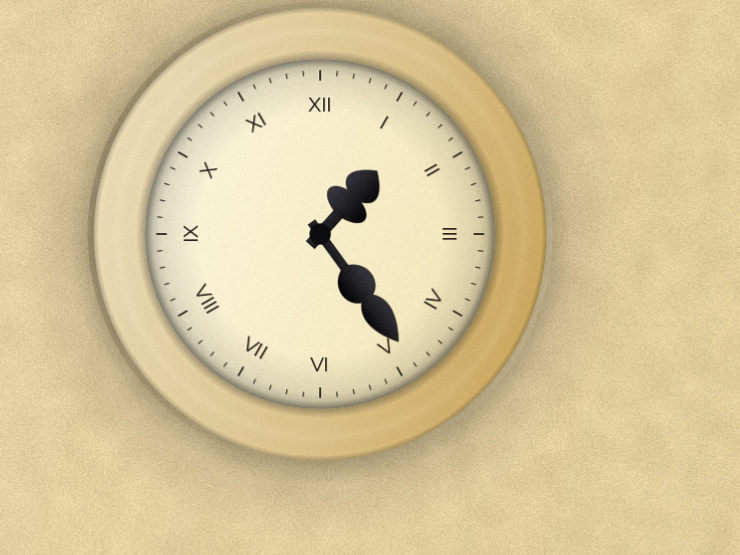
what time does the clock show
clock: 1:24
